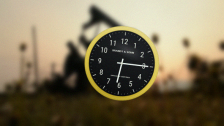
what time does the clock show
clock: 6:15
